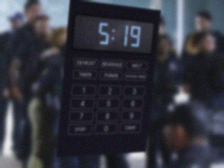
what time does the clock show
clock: 5:19
